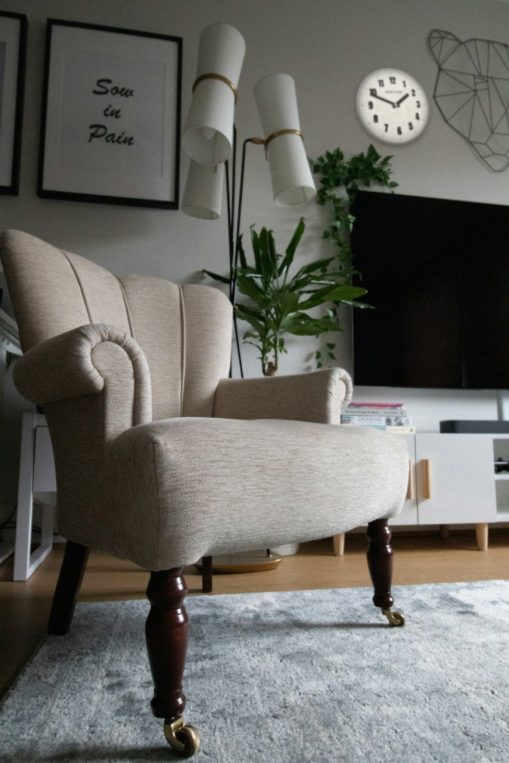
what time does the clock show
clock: 1:49
